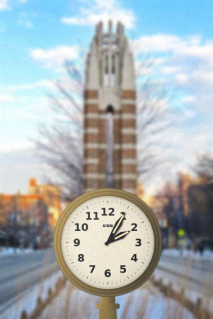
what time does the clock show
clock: 2:05
